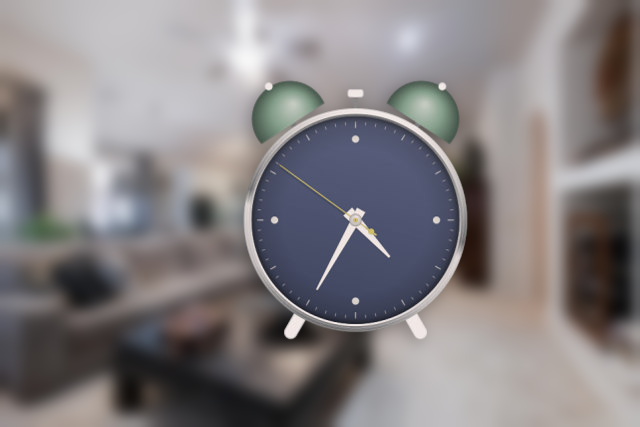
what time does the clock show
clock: 4:34:51
